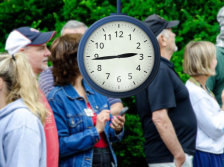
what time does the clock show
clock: 2:44
